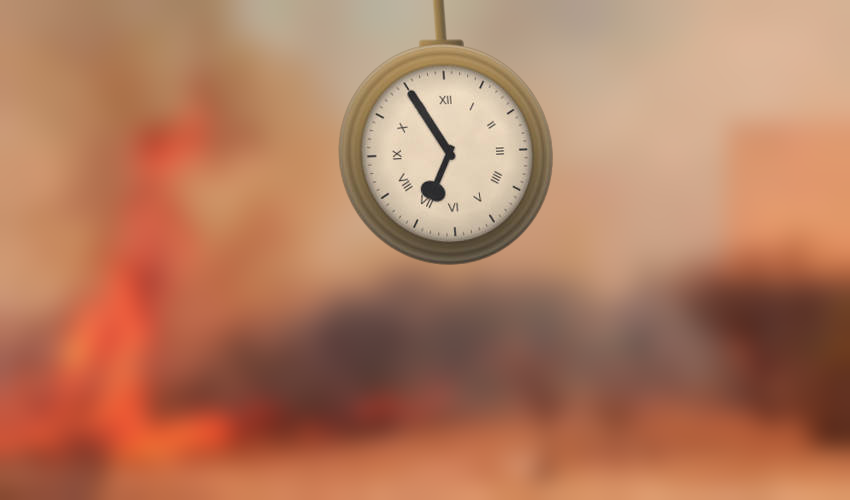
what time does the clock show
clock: 6:55
